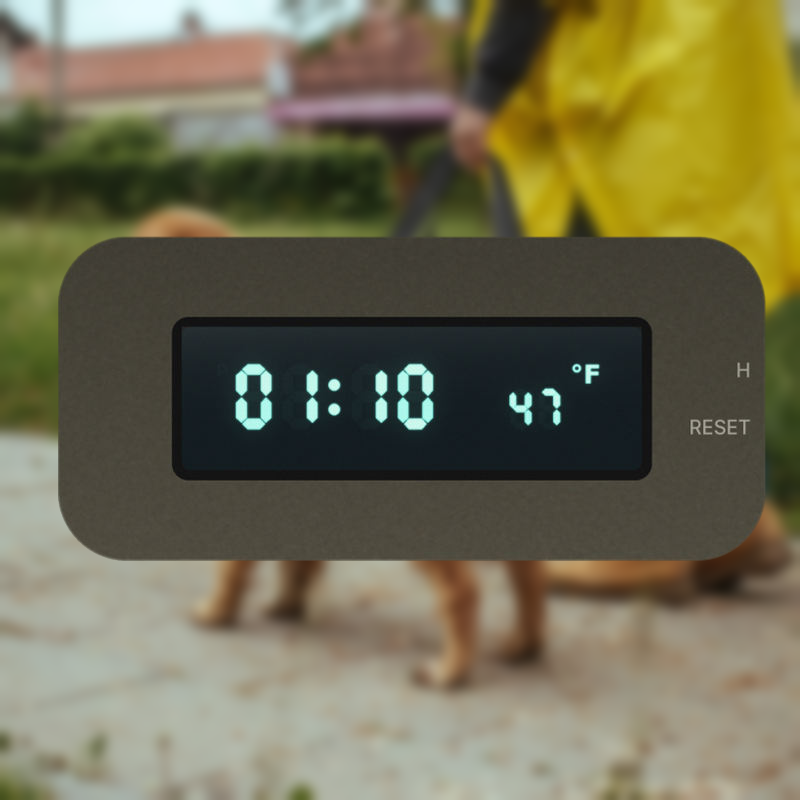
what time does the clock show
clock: 1:10
